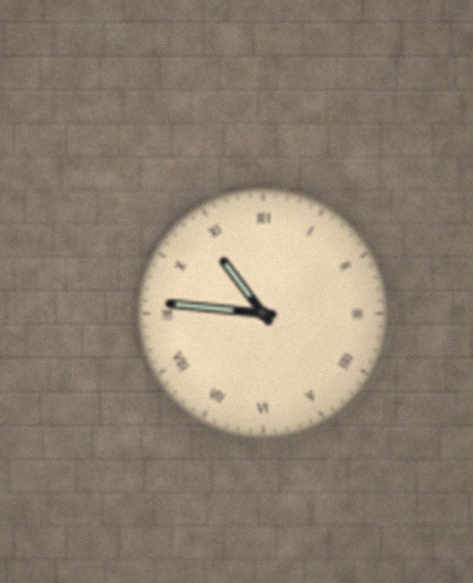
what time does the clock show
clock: 10:46
